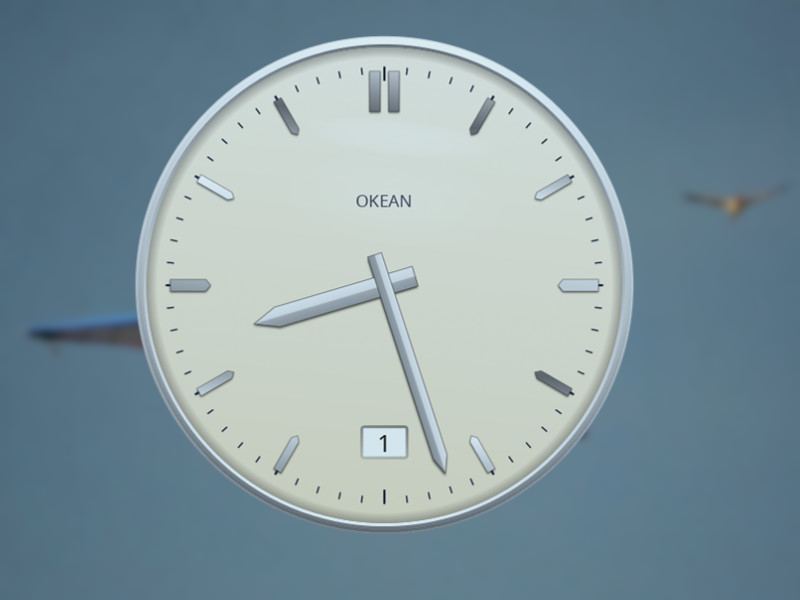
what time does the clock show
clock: 8:27
